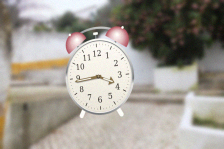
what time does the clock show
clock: 3:44
